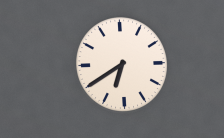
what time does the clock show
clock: 6:40
